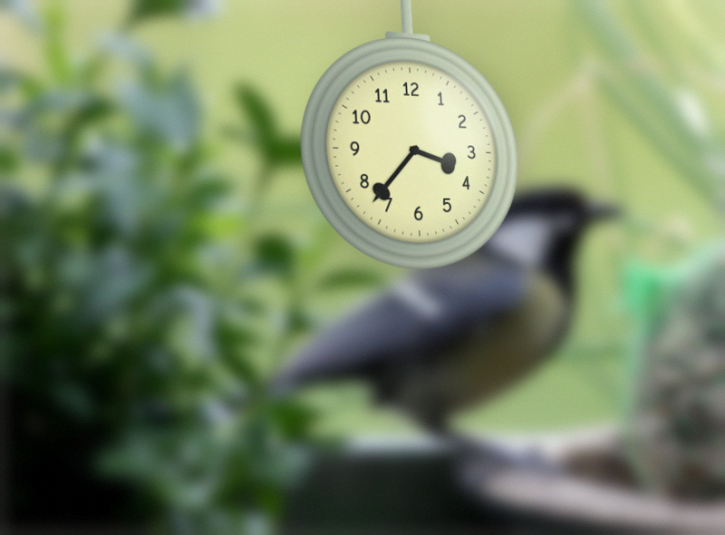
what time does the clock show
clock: 3:37
